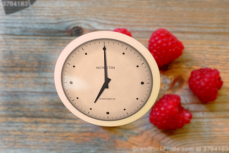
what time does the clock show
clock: 7:00
